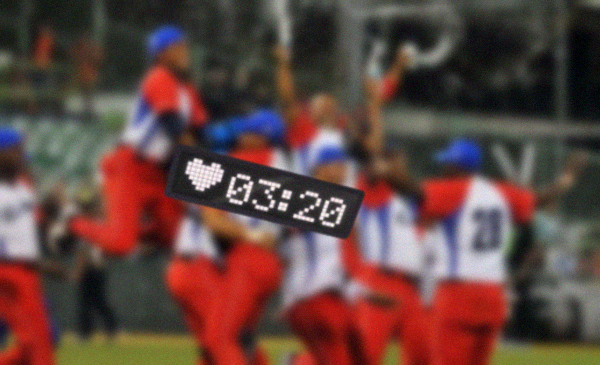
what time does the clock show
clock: 3:20
